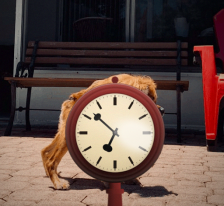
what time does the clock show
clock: 6:52
